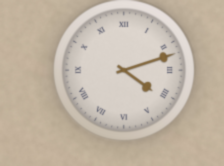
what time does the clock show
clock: 4:12
